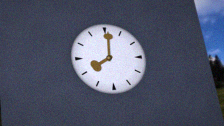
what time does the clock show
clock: 8:01
